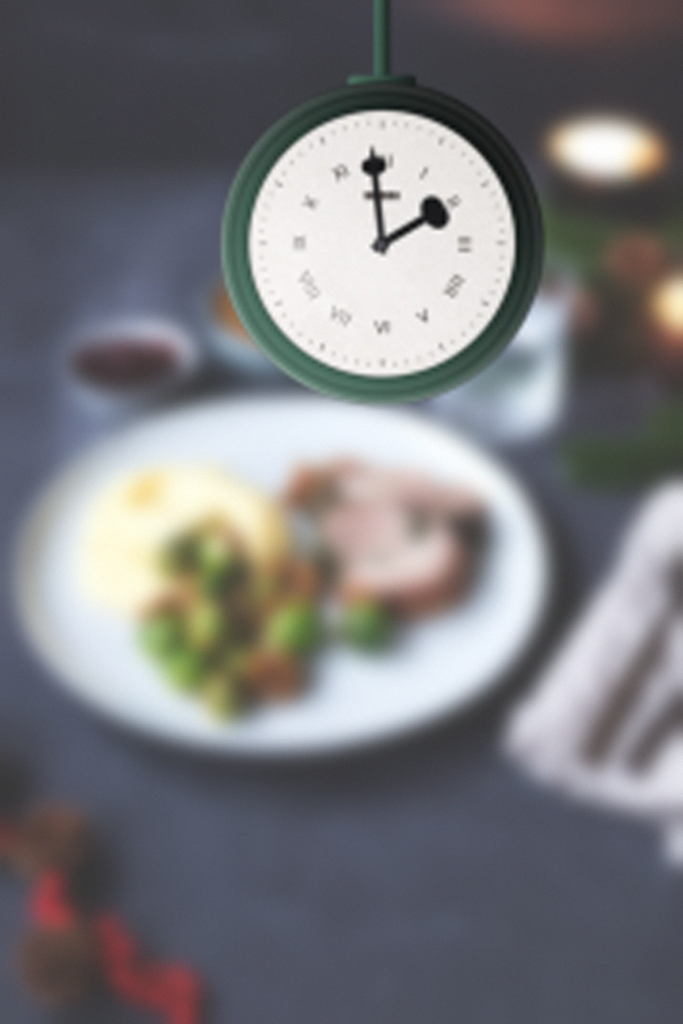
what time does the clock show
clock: 1:59
